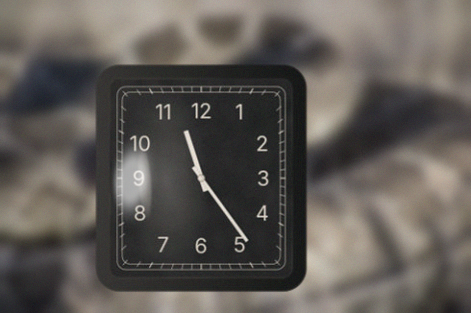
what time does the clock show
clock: 11:24
